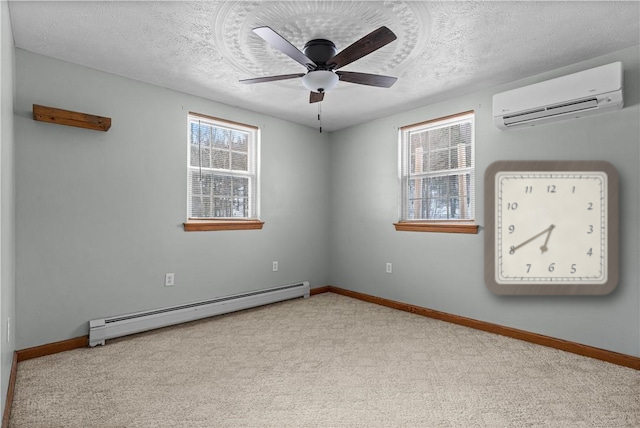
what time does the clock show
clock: 6:40
